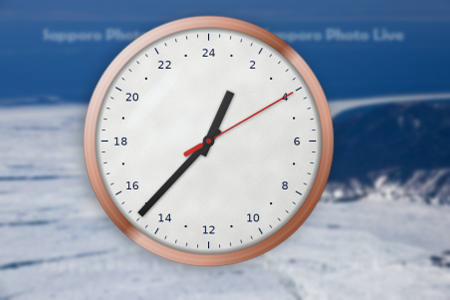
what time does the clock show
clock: 1:37:10
